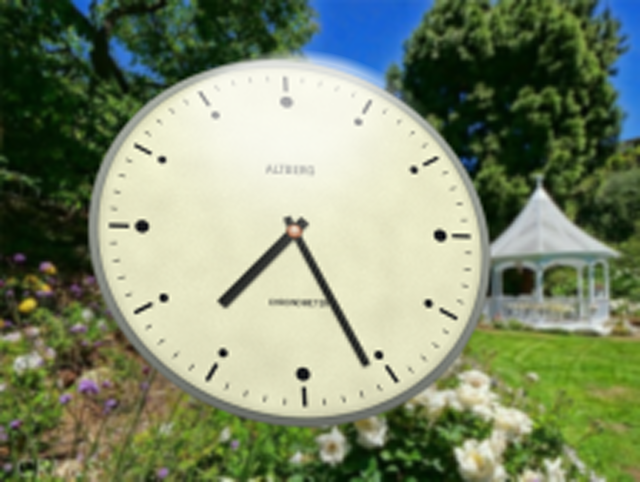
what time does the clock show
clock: 7:26
